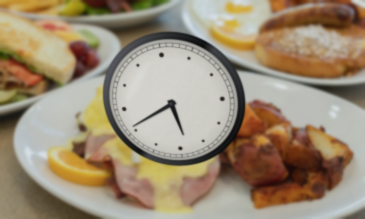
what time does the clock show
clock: 5:41
